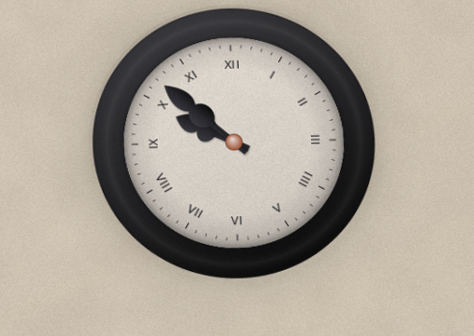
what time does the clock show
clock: 9:52
